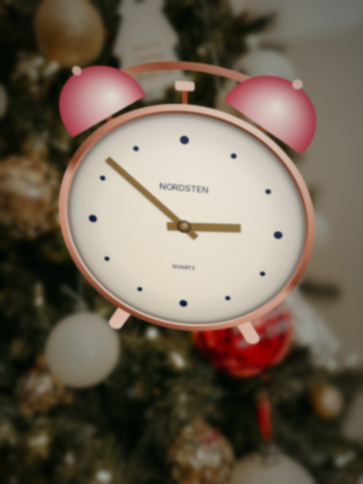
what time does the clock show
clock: 2:52
